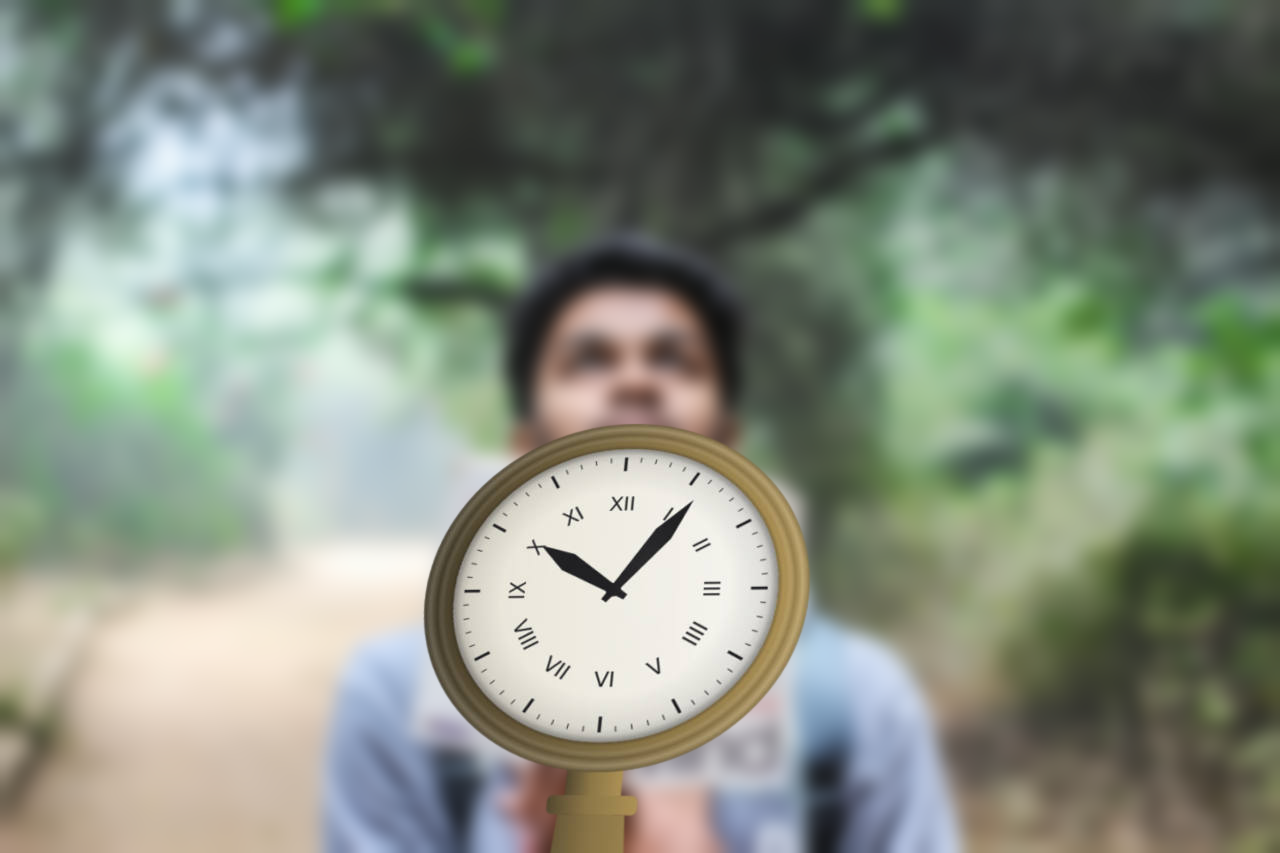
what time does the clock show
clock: 10:06
